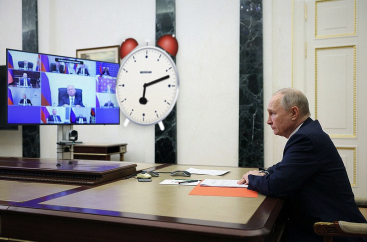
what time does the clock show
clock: 6:12
